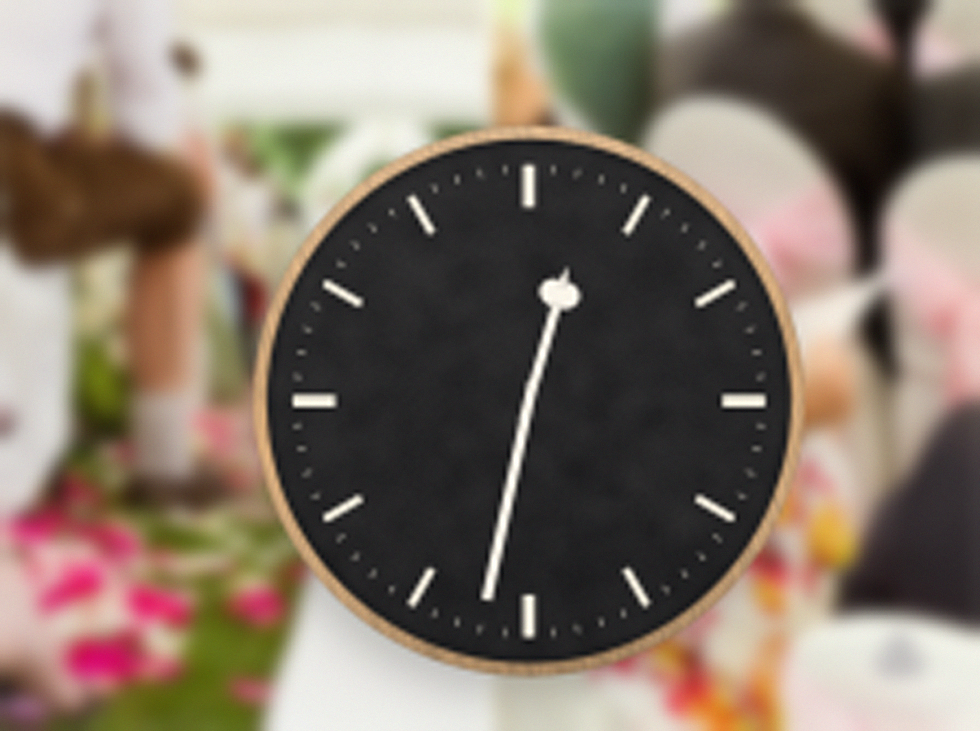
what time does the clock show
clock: 12:32
